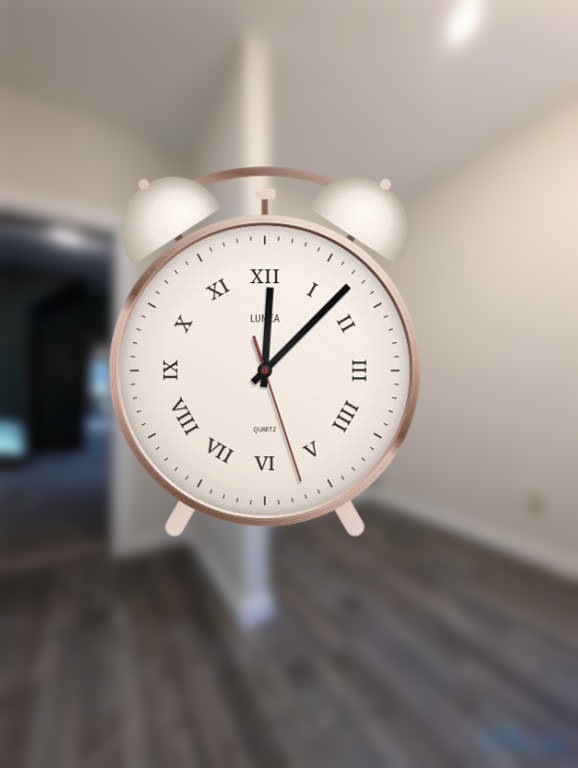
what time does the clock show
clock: 12:07:27
